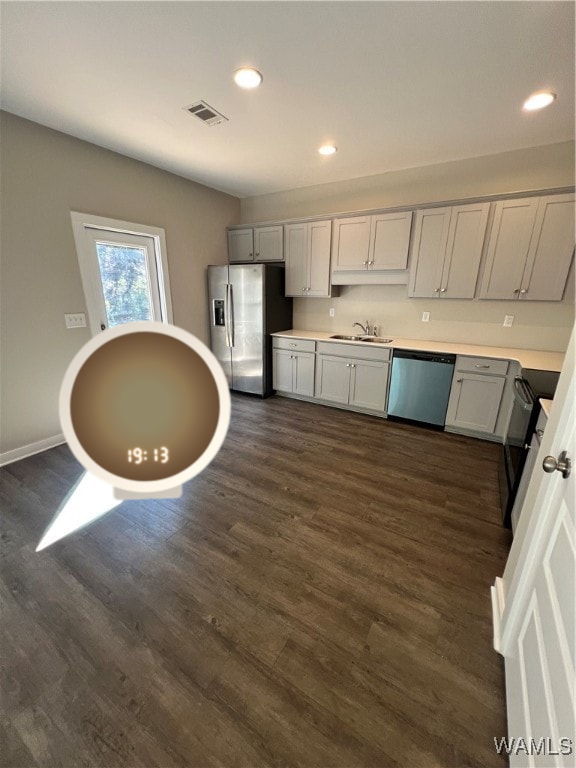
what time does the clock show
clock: 19:13
